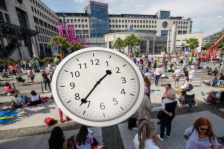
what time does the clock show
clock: 1:37
